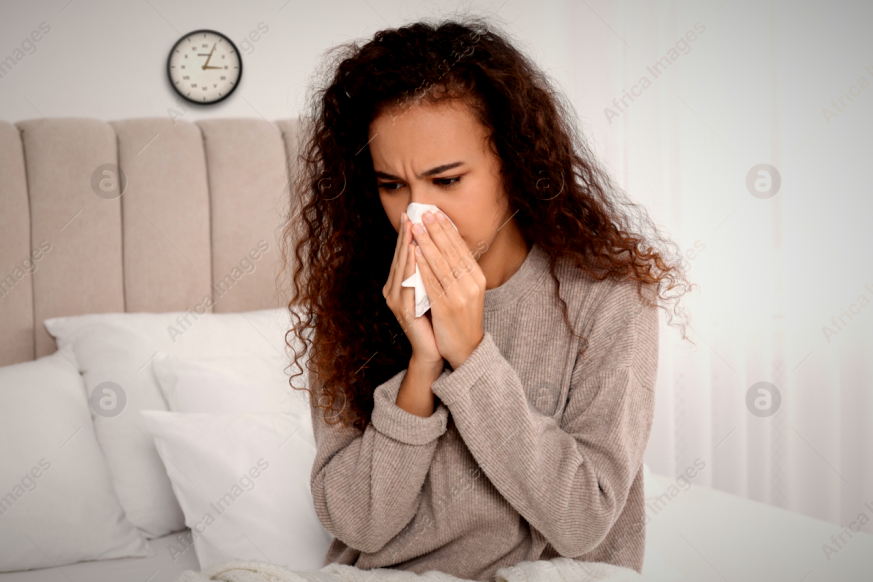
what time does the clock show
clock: 3:04
